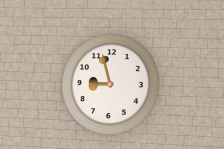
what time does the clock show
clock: 8:57
